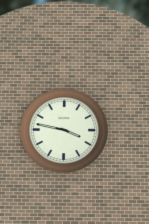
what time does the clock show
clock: 3:47
